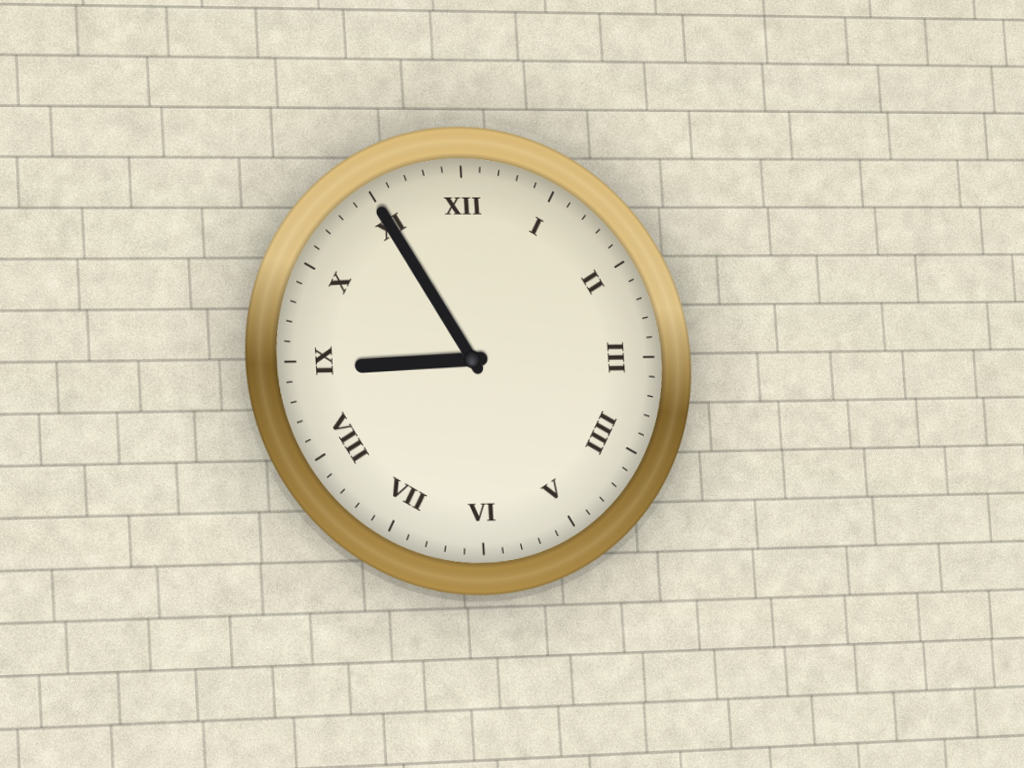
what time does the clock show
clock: 8:55
